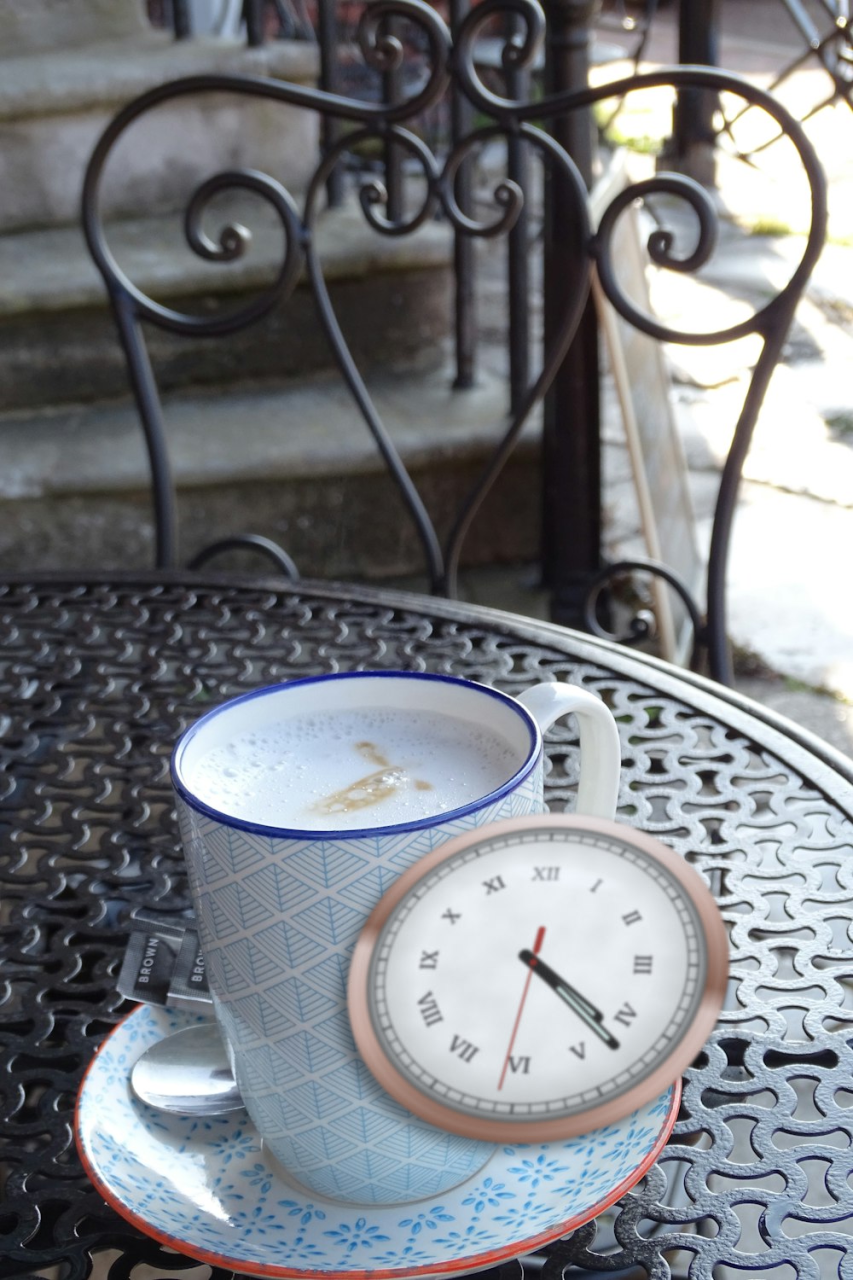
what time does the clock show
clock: 4:22:31
